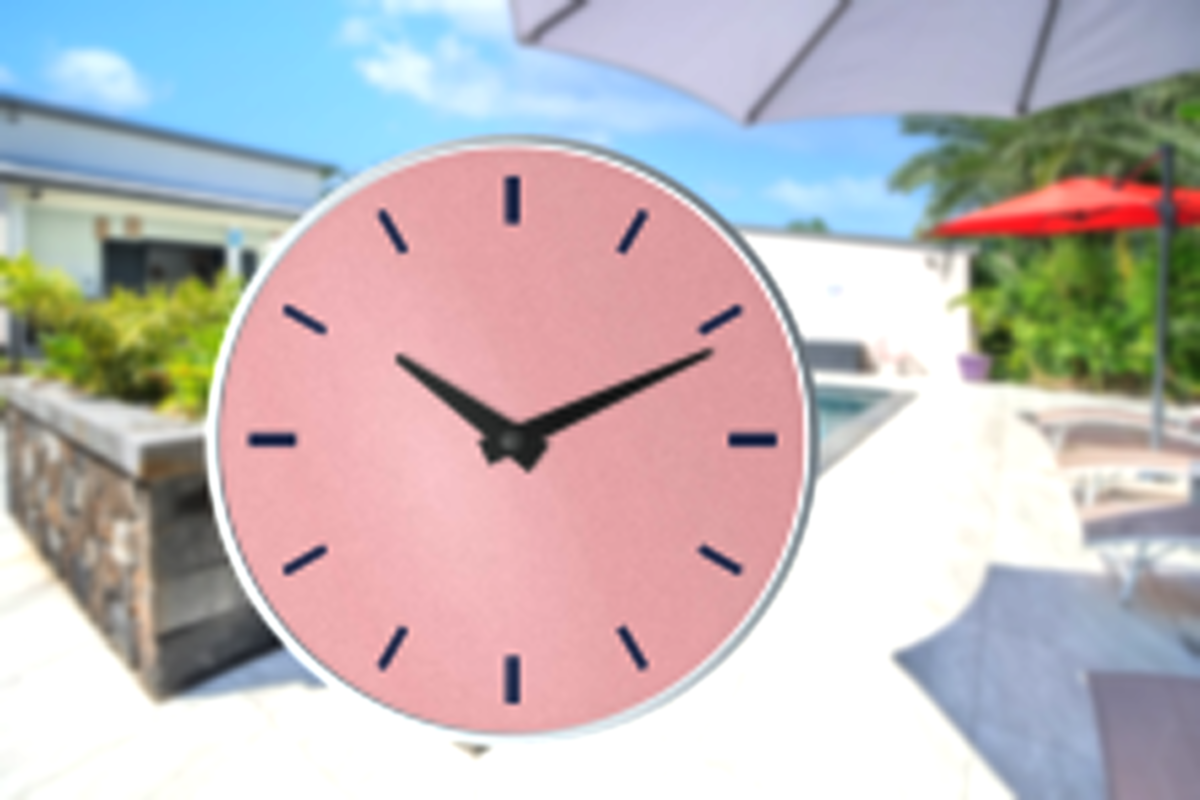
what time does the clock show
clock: 10:11
